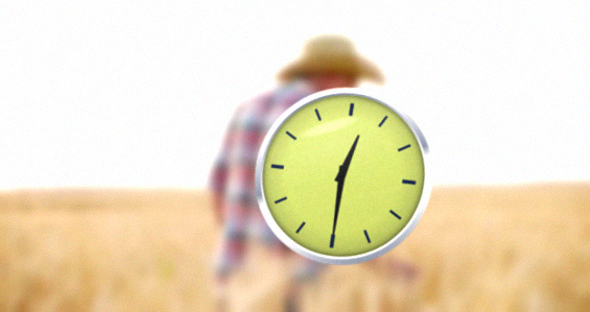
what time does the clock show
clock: 12:30
